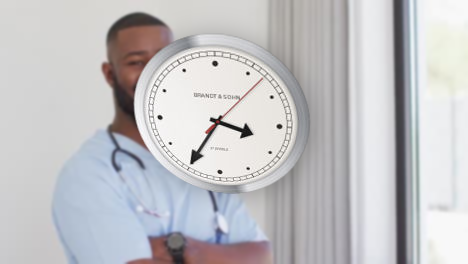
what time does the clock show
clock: 3:35:07
